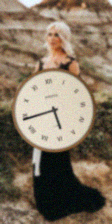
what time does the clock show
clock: 5:44
